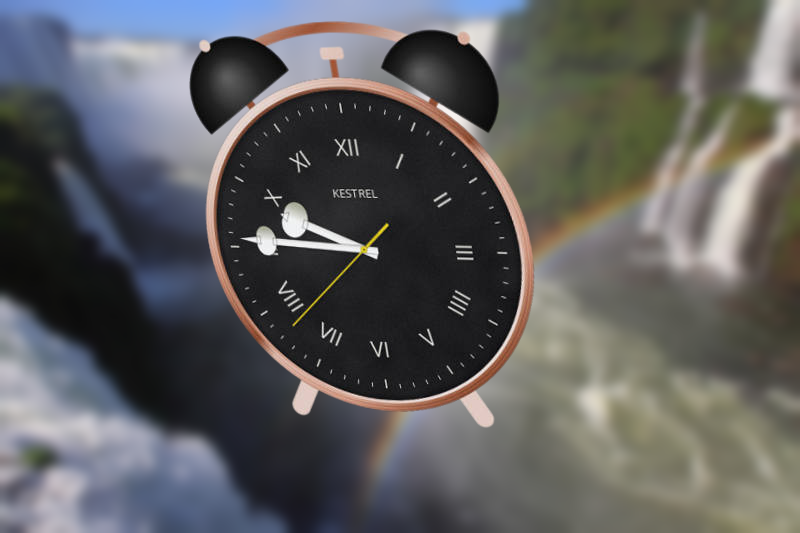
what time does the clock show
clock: 9:45:38
